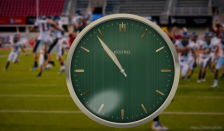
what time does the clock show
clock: 10:54
